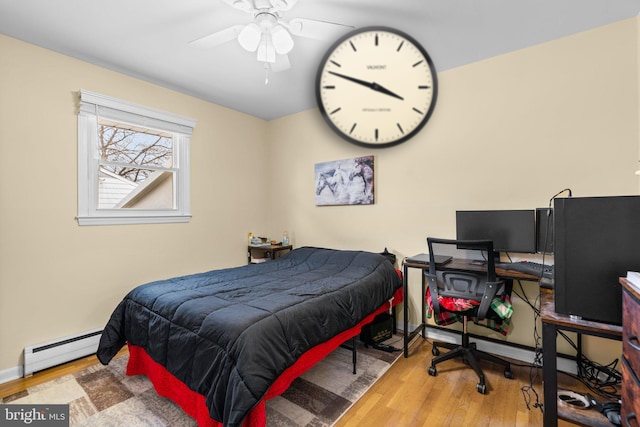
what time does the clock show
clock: 3:48
